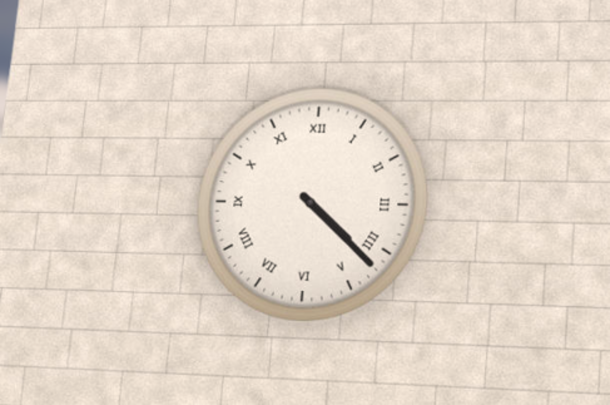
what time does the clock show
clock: 4:22
